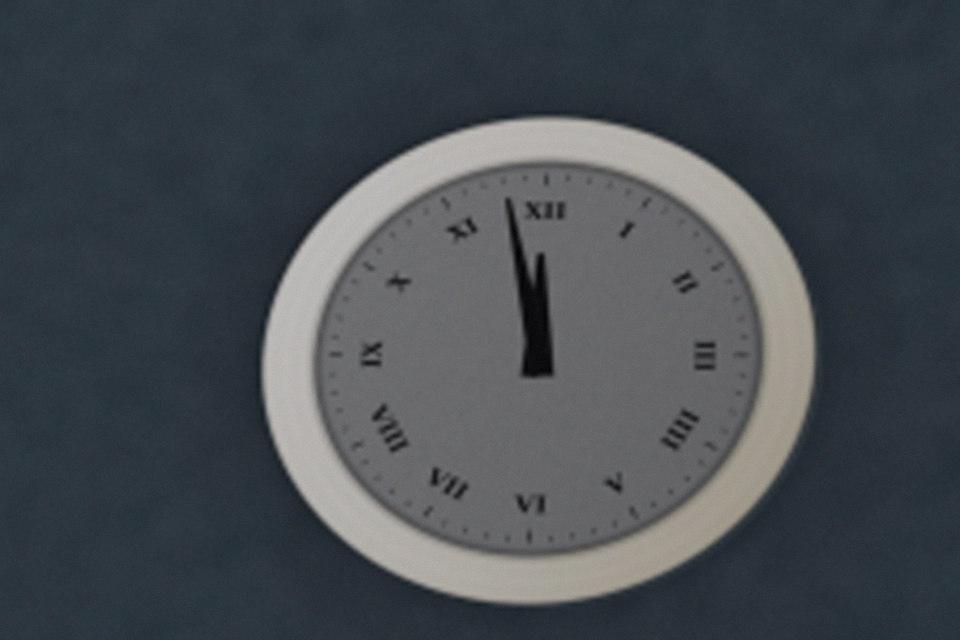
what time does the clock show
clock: 11:58
